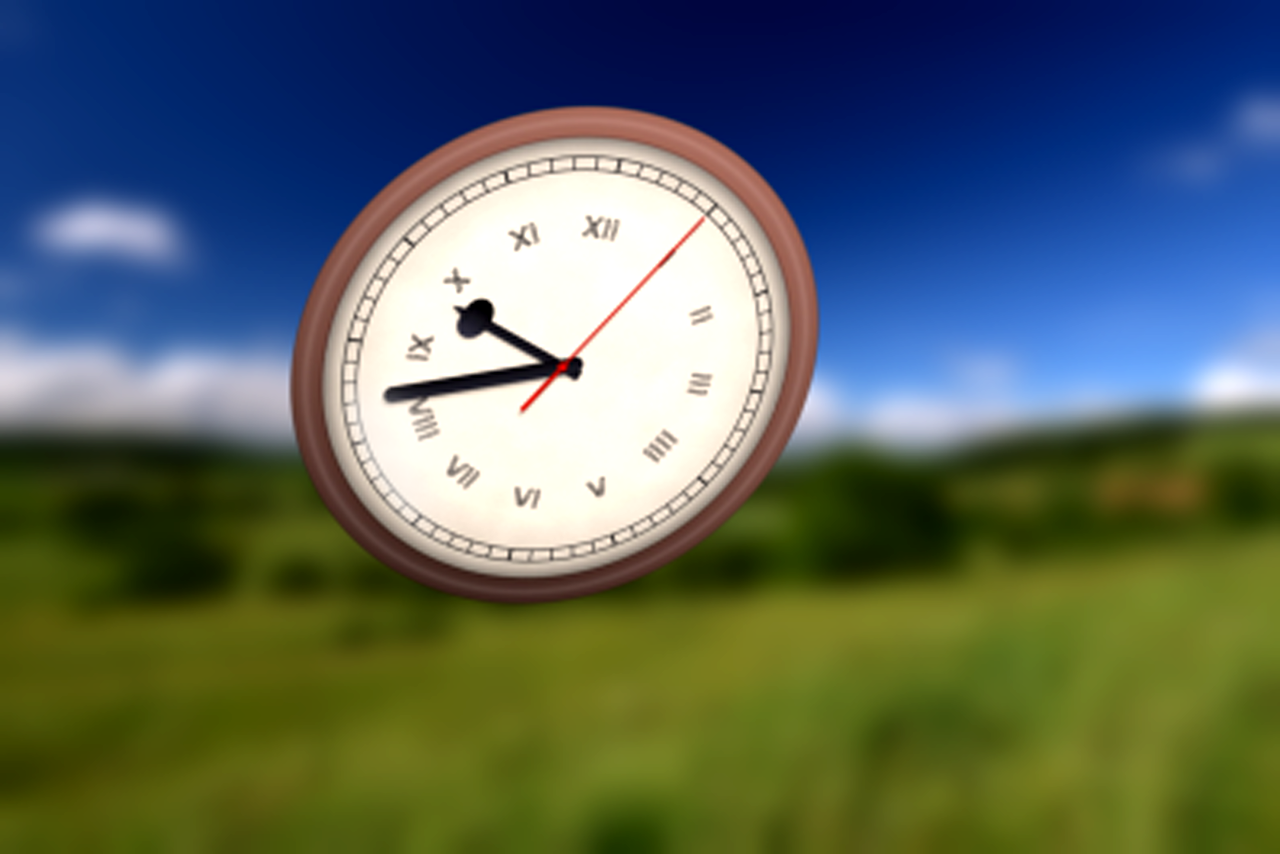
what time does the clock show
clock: 9:42:05
